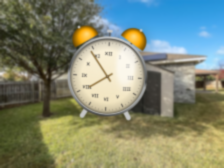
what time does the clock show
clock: 7:54
